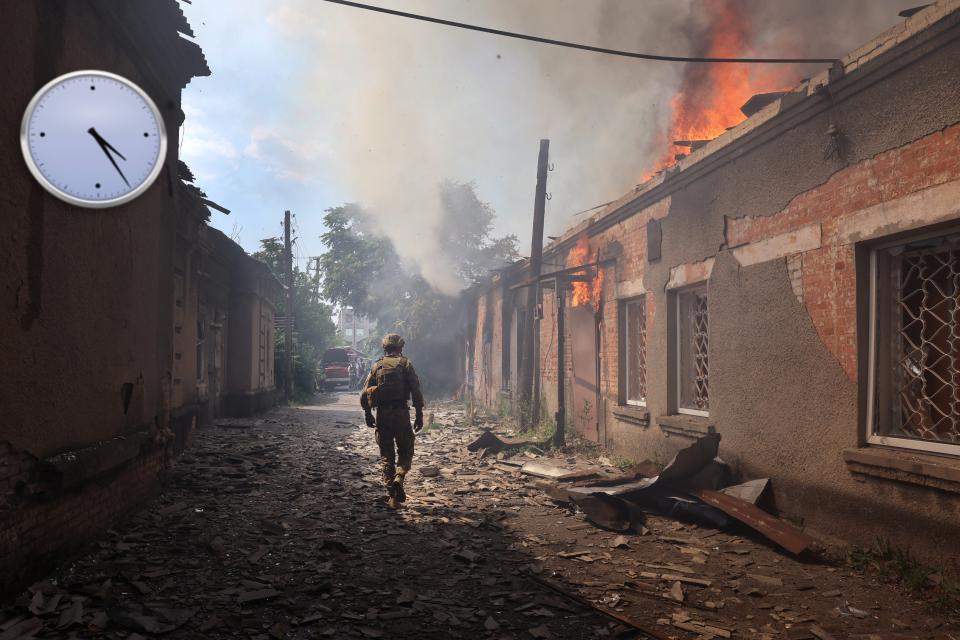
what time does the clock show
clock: 4:25
